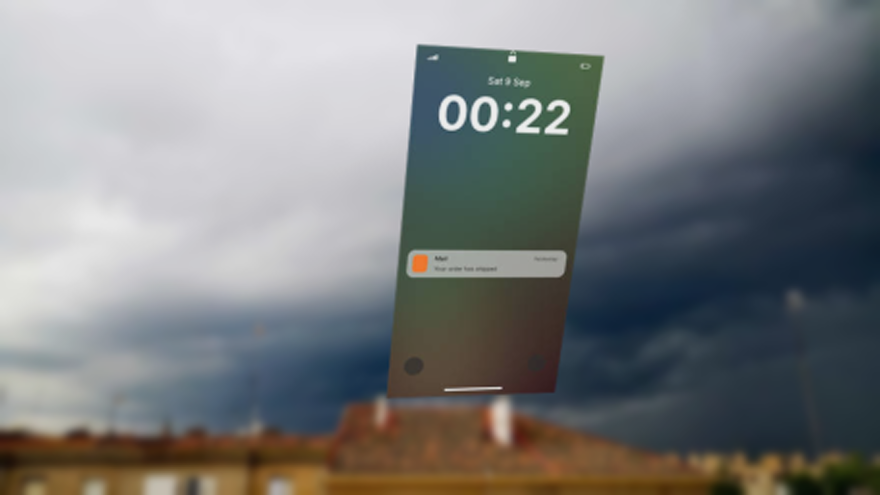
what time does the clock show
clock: 0:22
